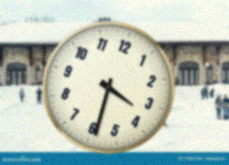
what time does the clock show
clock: 3:29
